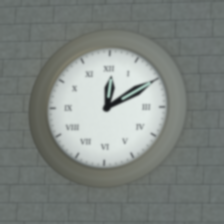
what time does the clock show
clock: 12:10
